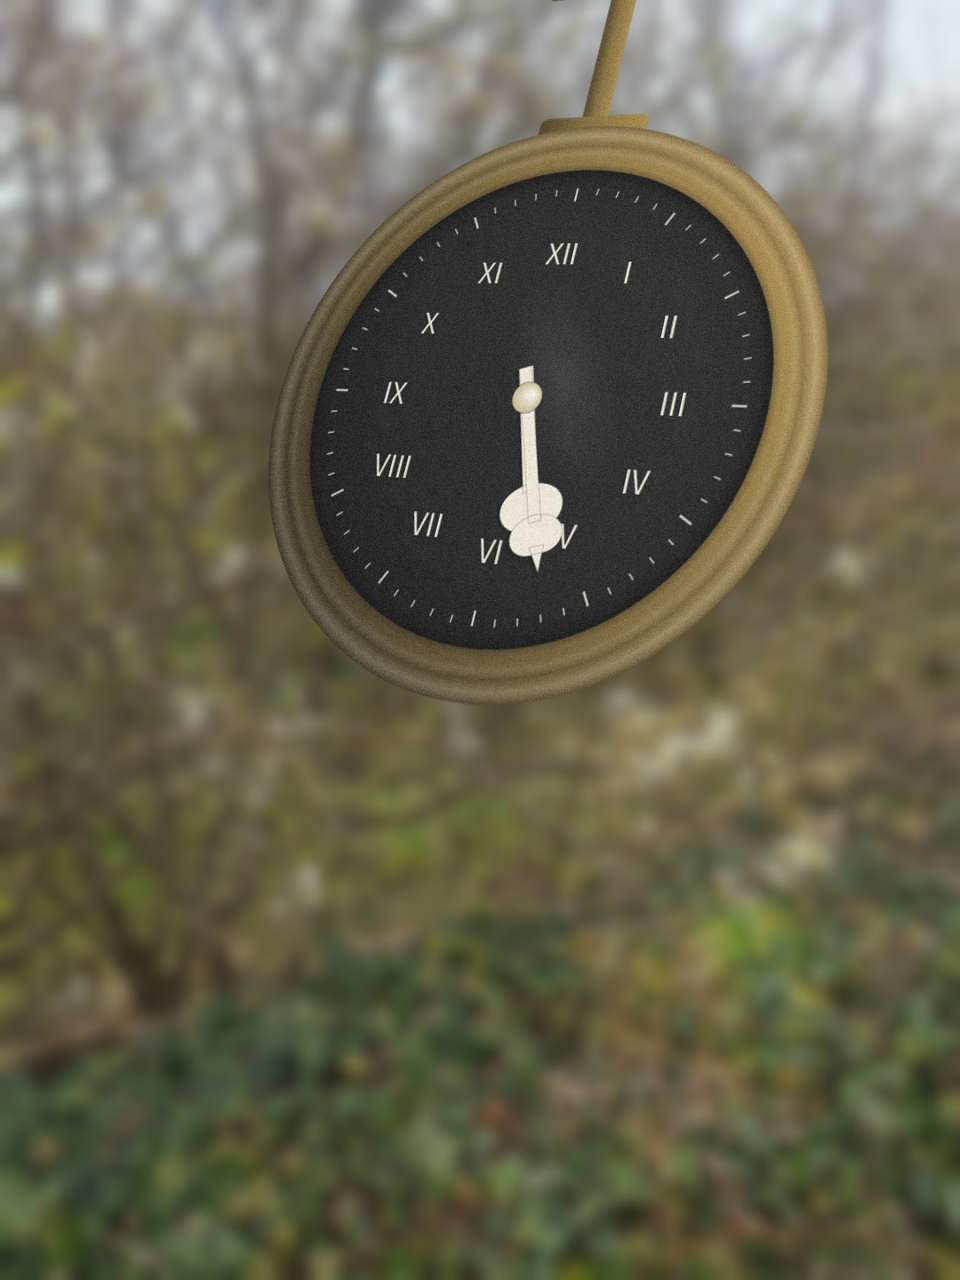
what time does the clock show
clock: 5:27
